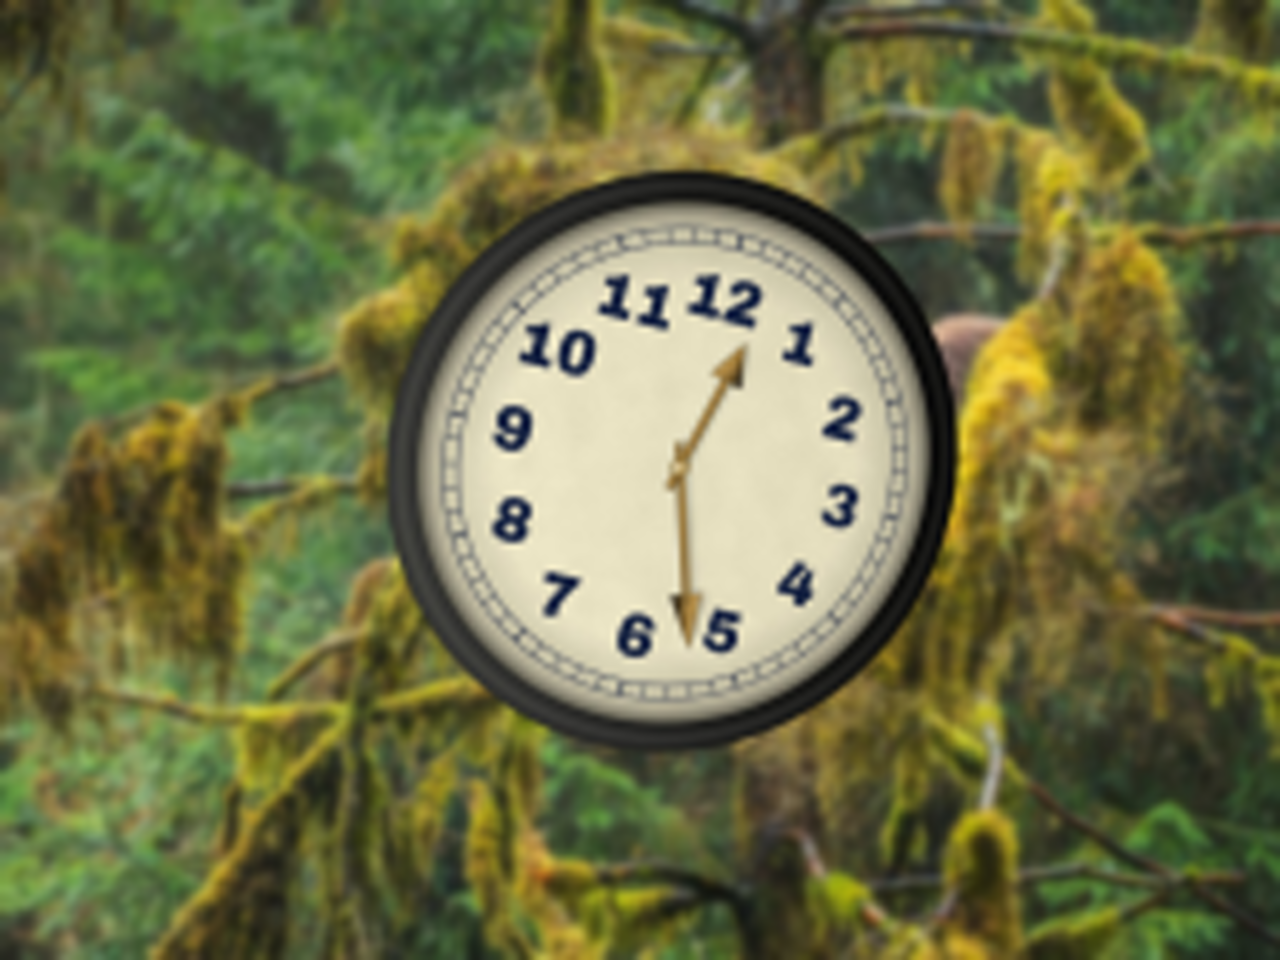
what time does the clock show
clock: 12:27
